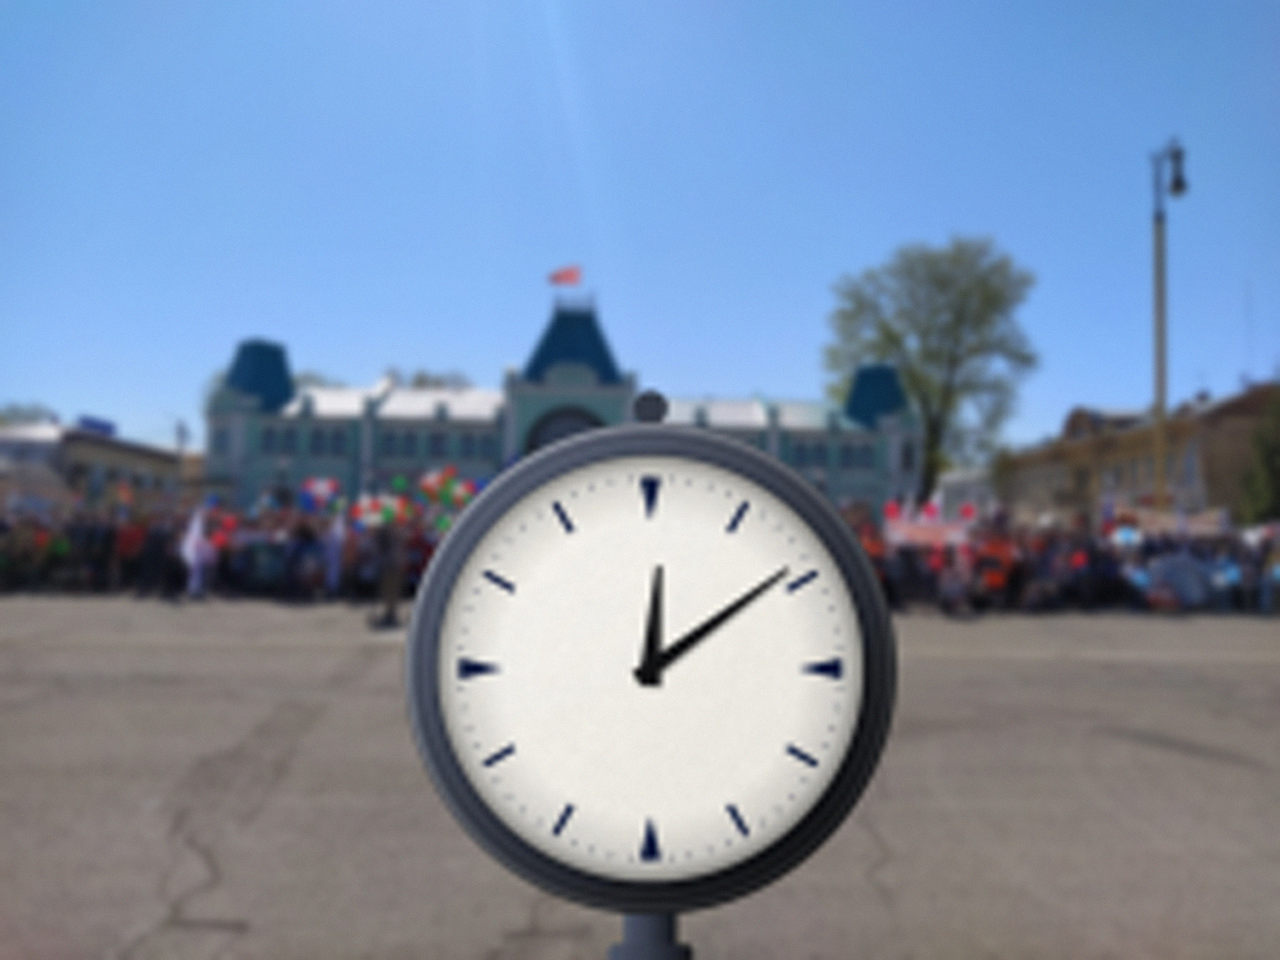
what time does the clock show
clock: 12:09
